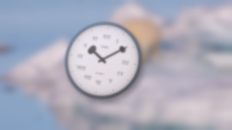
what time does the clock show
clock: 10:09
